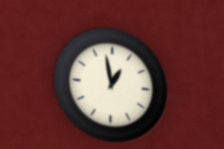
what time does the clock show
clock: 12:58
